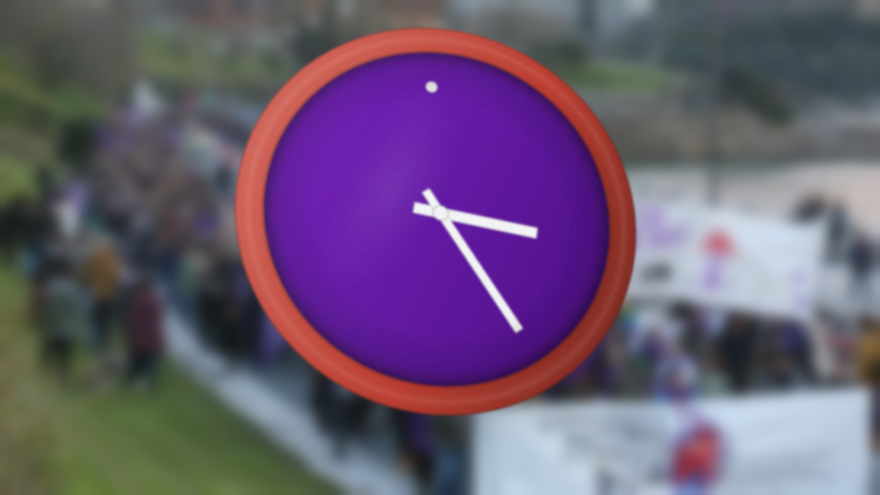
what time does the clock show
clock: 3:25
